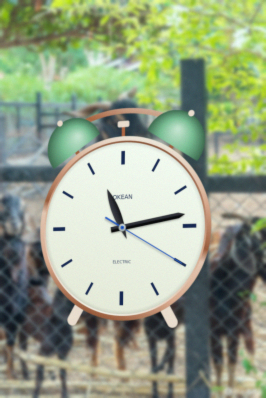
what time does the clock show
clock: 11:13:20
